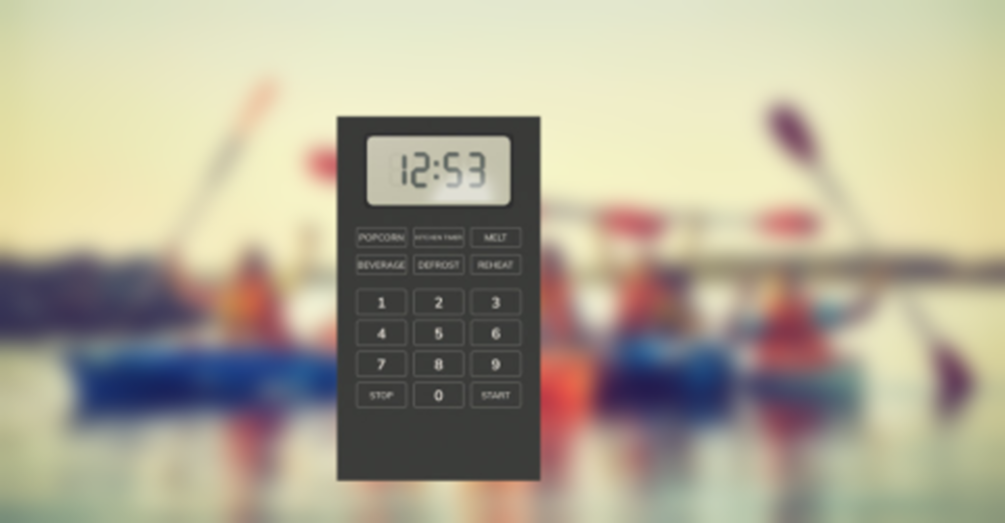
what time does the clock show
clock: 12:53
